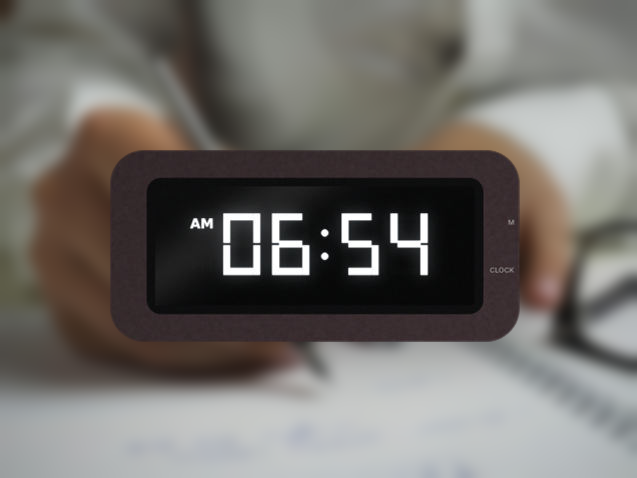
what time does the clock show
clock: 6:54
